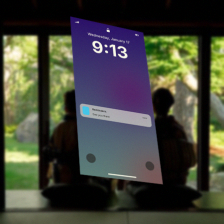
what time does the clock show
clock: 9:13
